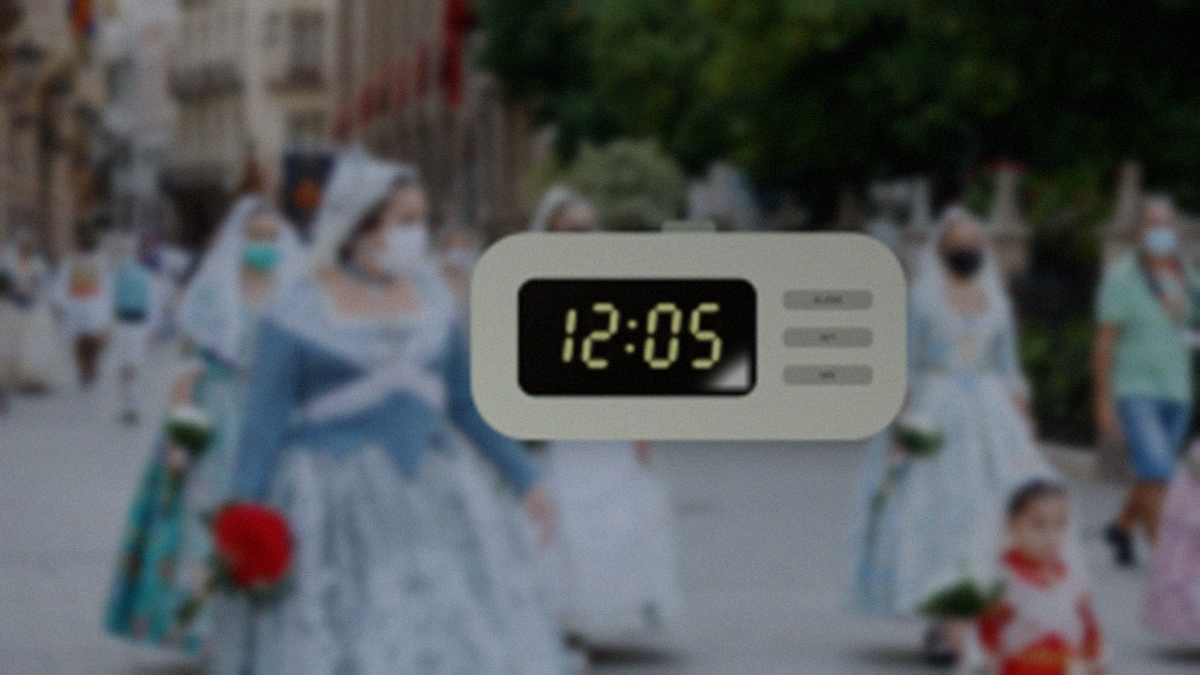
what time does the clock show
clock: 12:05
